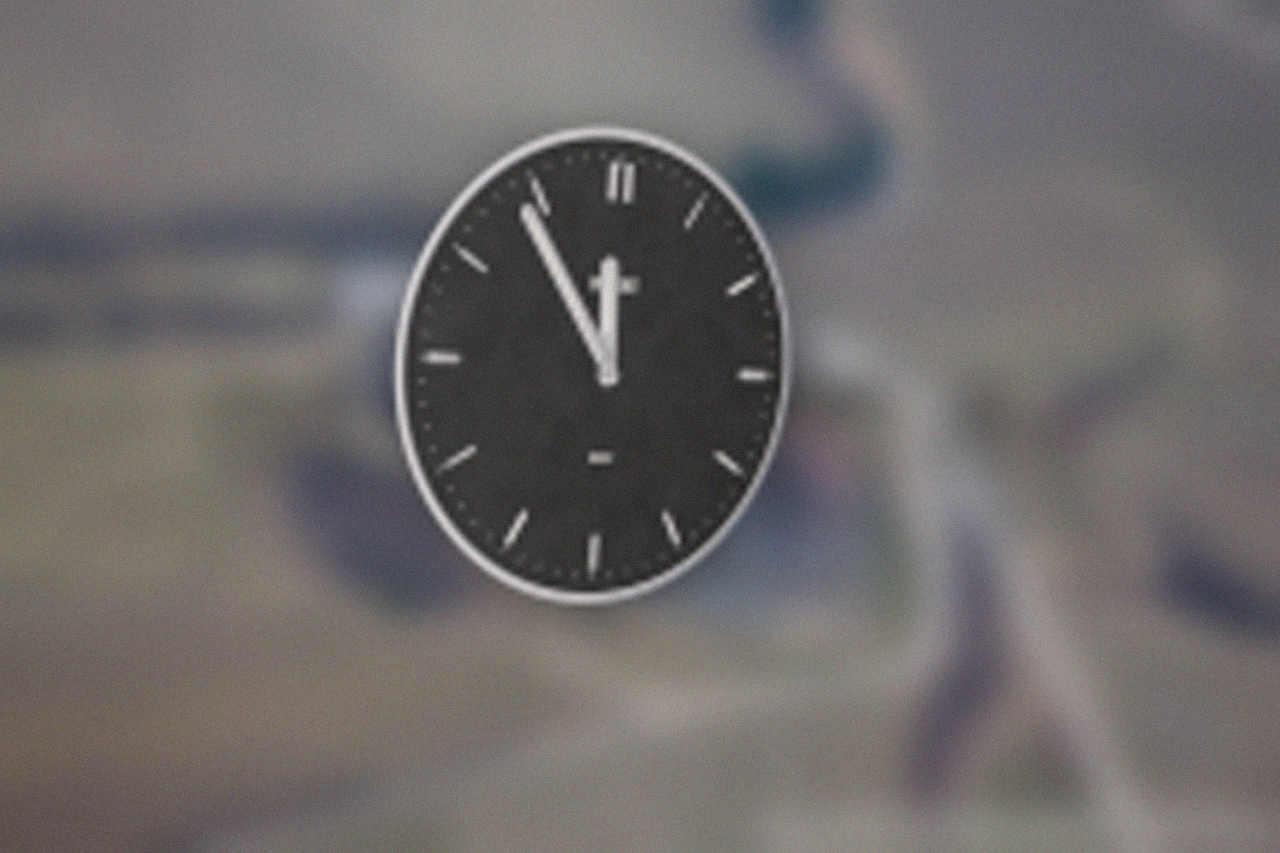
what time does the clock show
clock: 11:54
